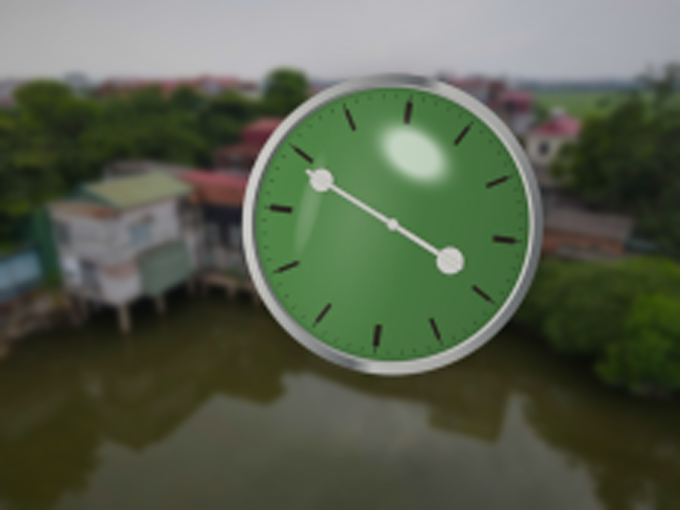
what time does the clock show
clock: 3:49
